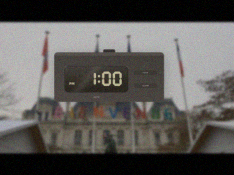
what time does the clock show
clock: 1:00
